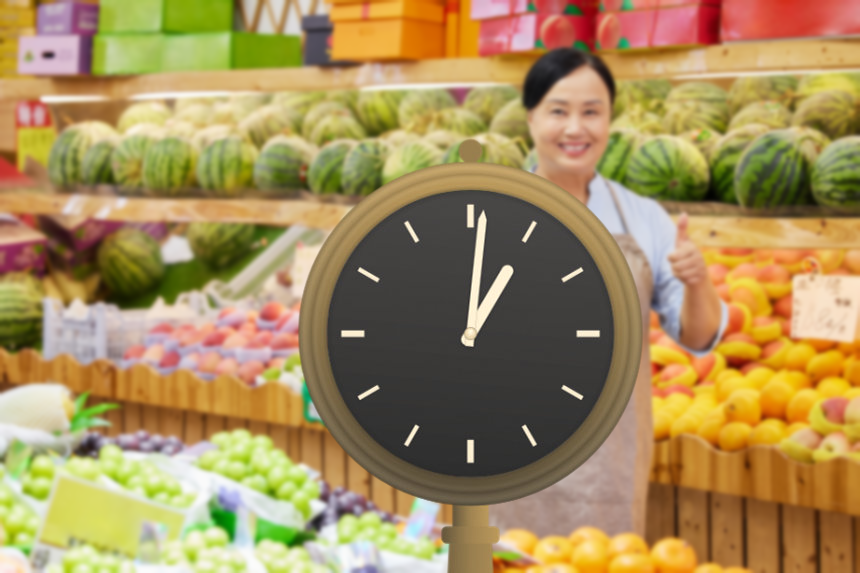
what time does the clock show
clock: 1:01
